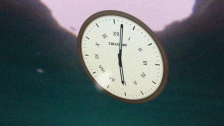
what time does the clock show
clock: 6:02
